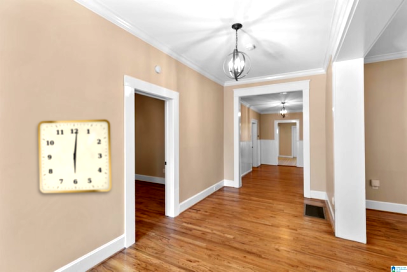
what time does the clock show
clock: 6:01
